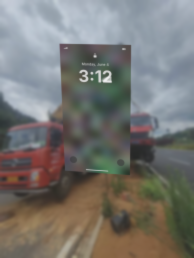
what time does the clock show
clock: 3:12
